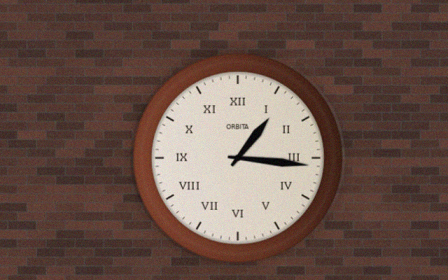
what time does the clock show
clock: 1:16
